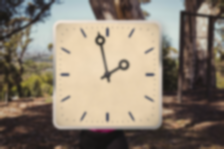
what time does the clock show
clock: 1:58
